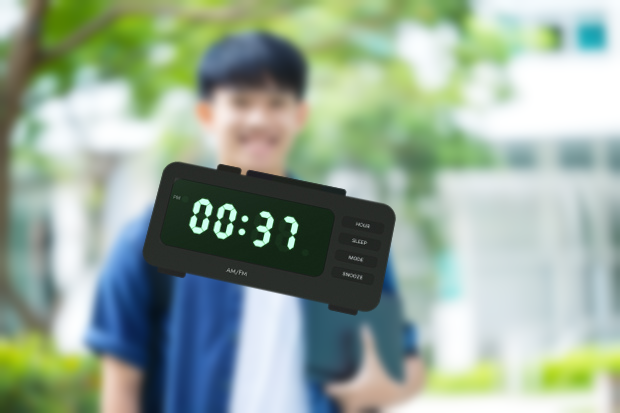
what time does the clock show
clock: 0:37
